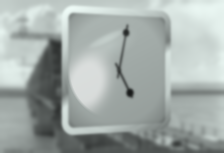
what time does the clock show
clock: 5:02
